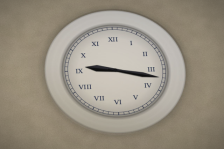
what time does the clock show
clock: 9:17
